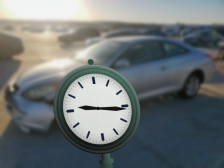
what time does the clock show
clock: 9:16
